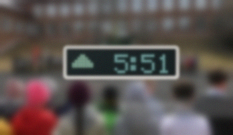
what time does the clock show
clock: 5:51
